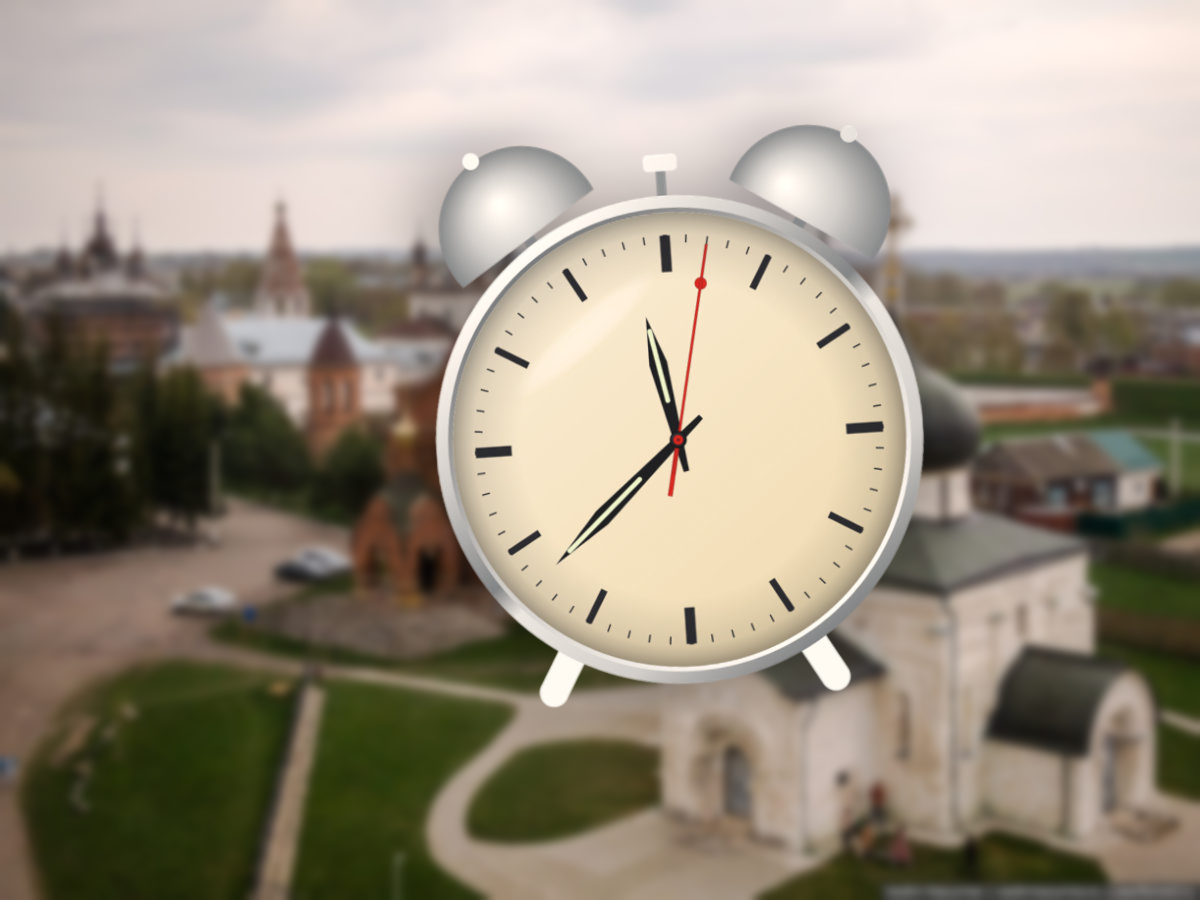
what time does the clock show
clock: 11:38:02
